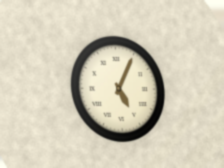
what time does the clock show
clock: 5:05
